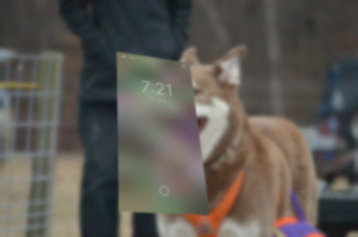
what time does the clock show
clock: 7:21
